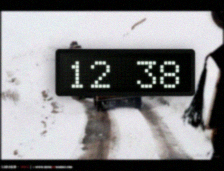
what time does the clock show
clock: 12:38
